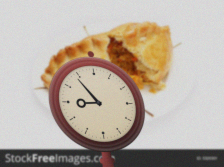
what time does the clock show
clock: 8:54
